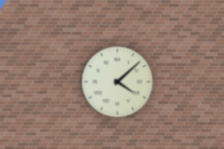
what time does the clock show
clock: 4:08
